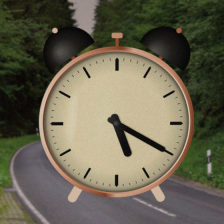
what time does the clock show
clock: 5:20
